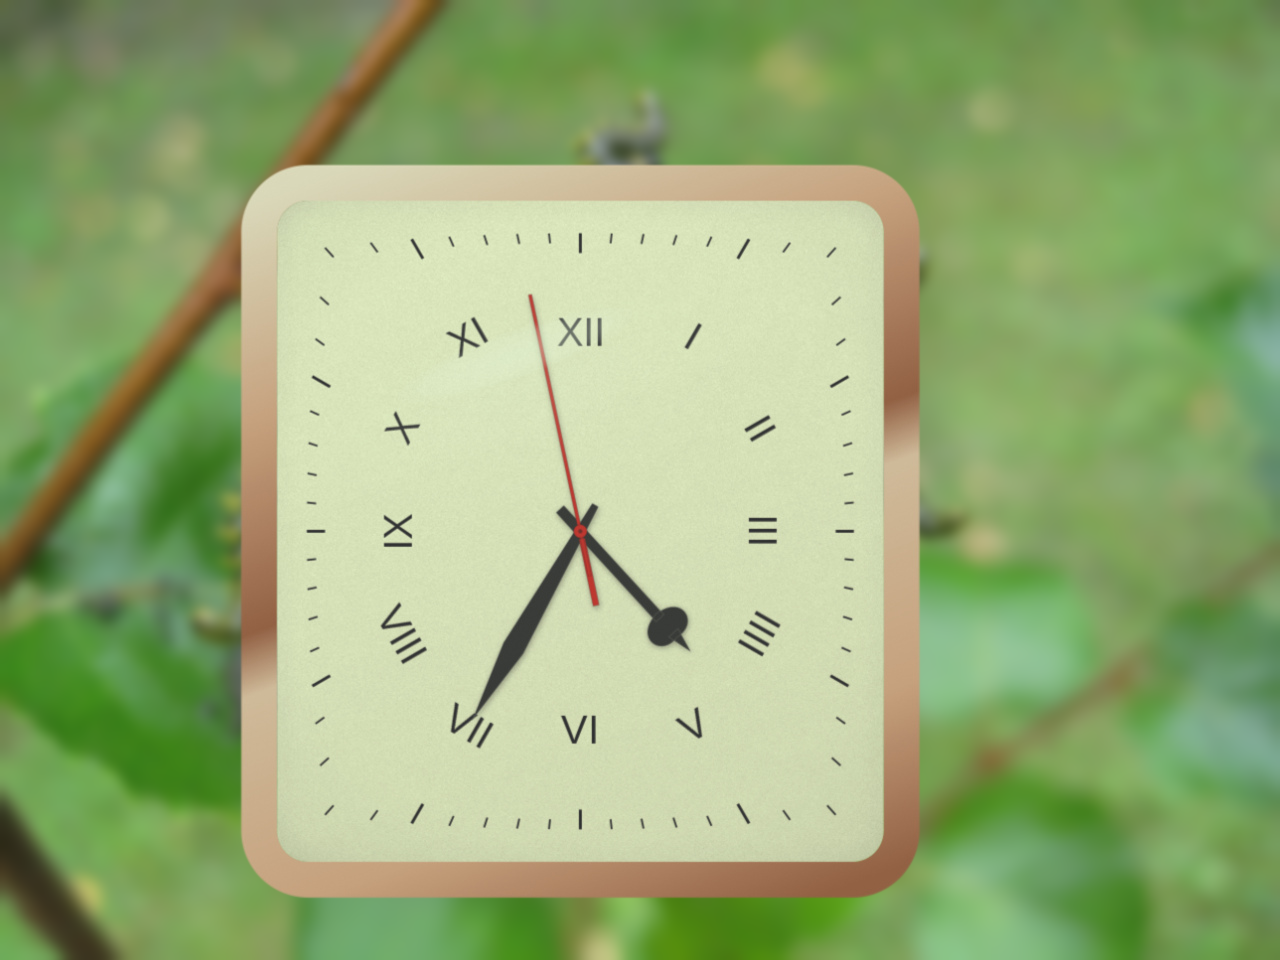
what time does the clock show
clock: 4:34:58
